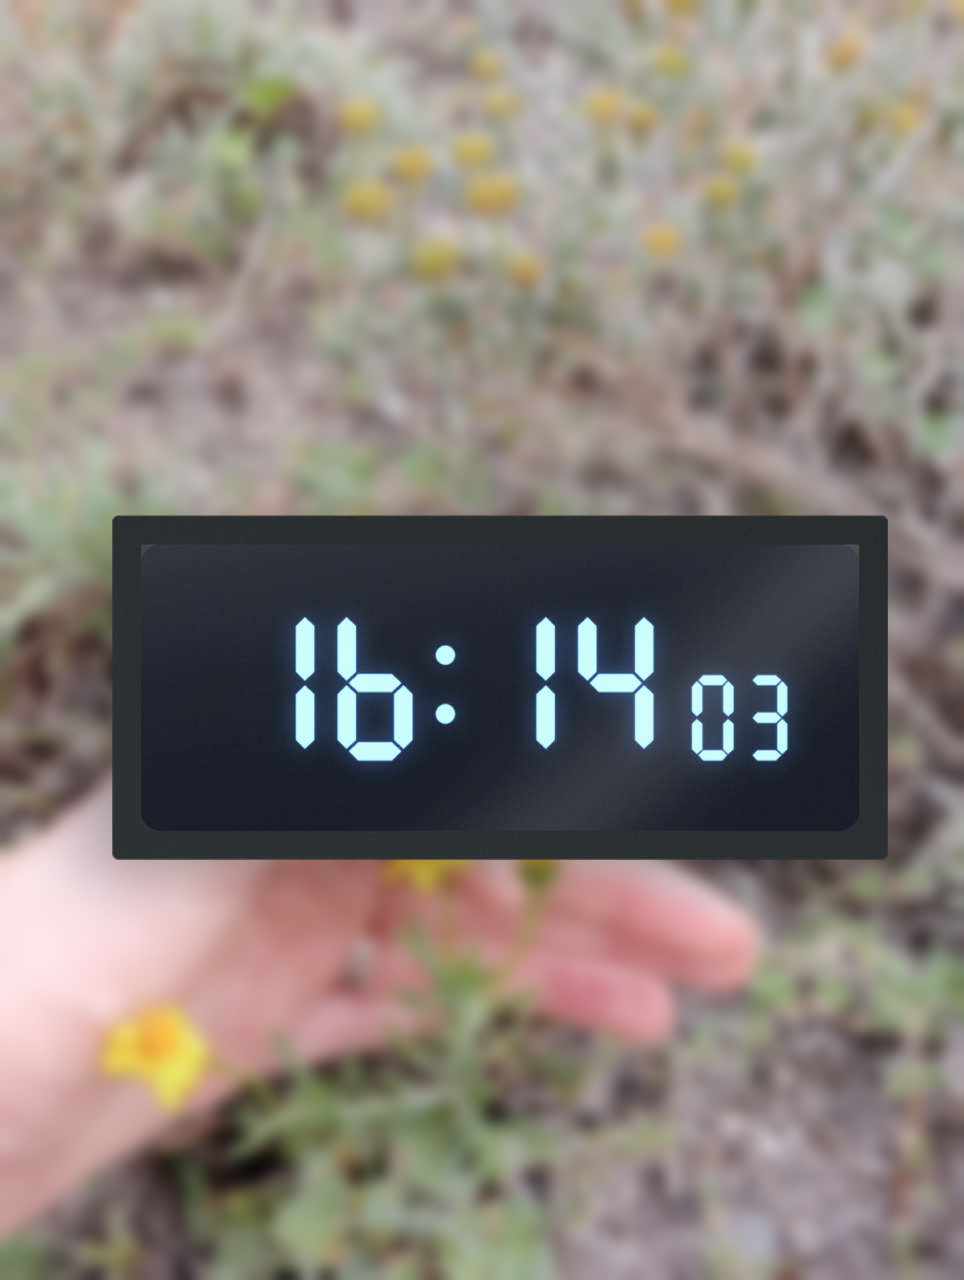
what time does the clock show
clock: 16:14:03
